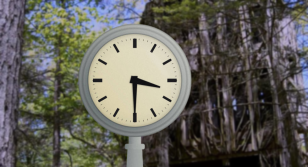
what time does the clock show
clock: 3:30
